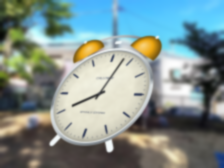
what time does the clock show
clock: 8:03
